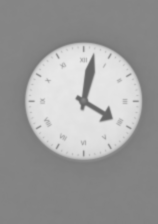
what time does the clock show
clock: 4:02
